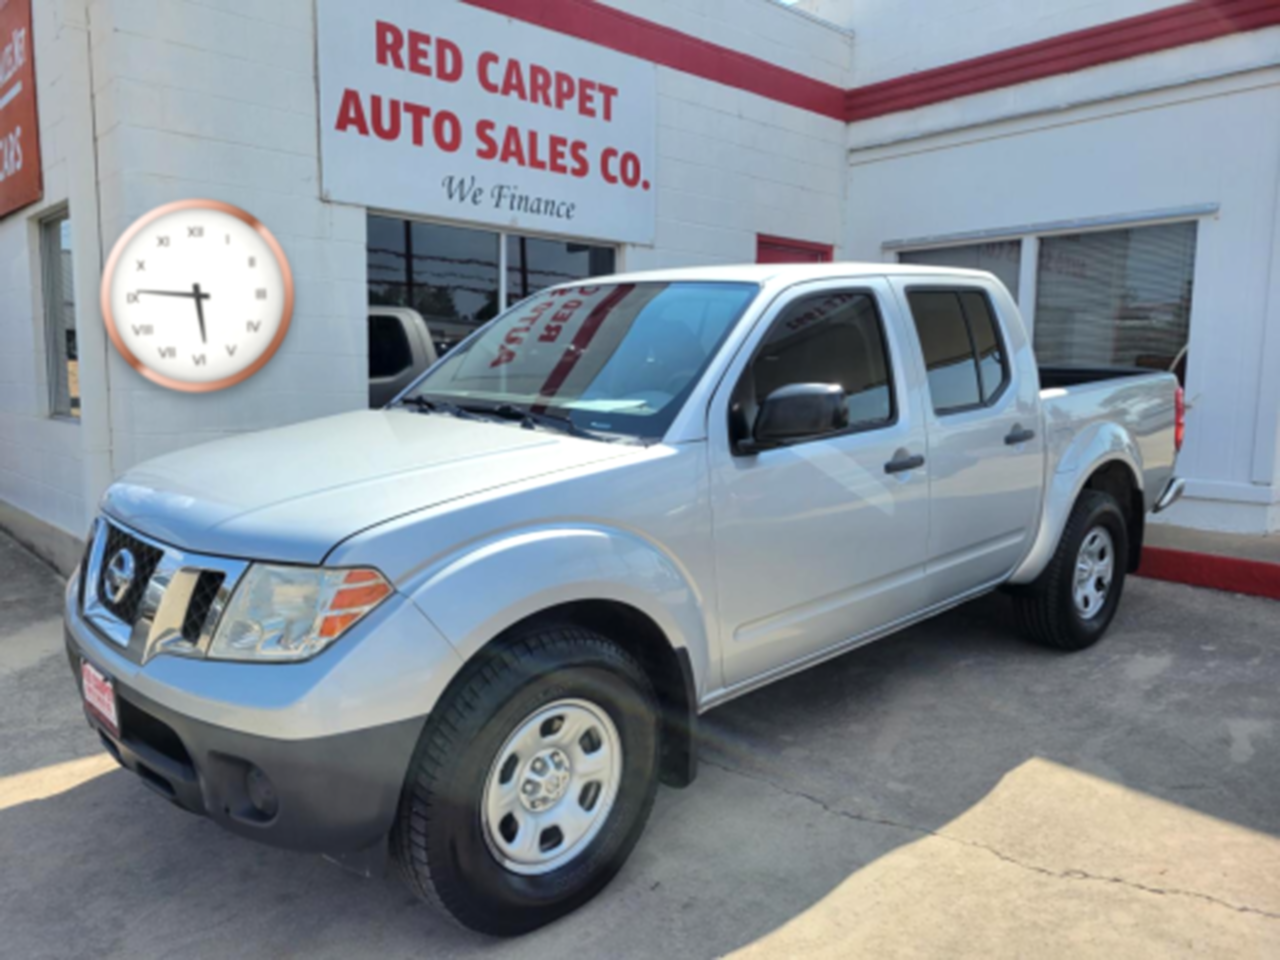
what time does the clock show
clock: 5:46
